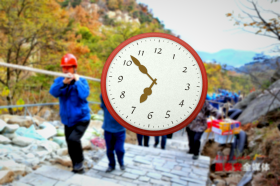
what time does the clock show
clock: 6:52
